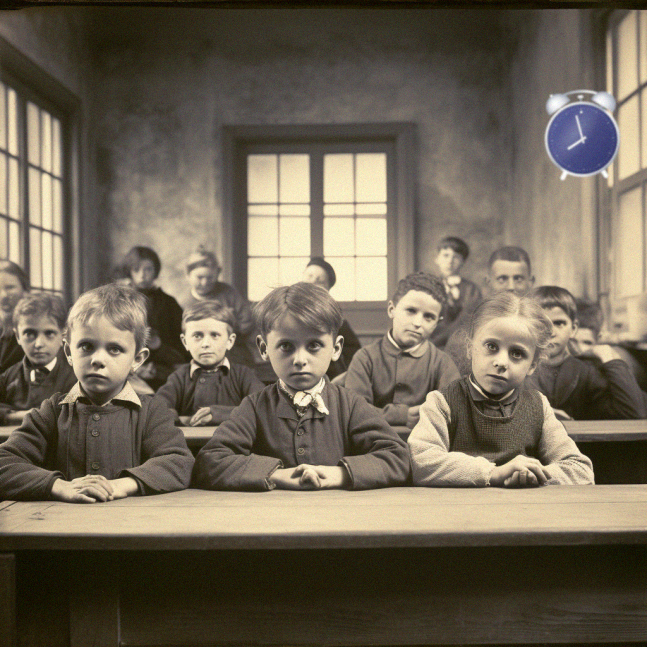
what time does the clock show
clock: 7:58
